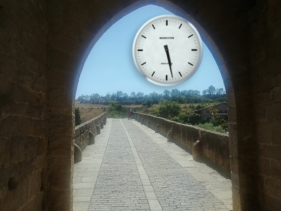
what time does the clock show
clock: 5:28
